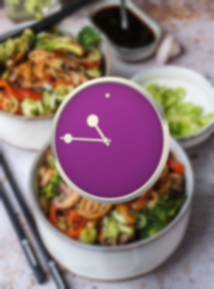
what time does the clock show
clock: 10:45
